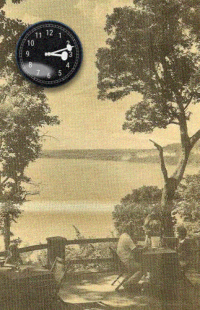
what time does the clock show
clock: 3:12
